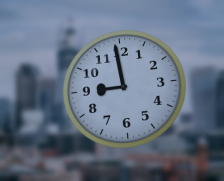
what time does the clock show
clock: 8:59
